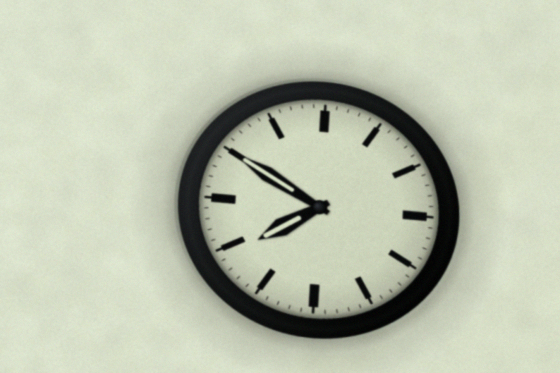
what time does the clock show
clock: 7:50
